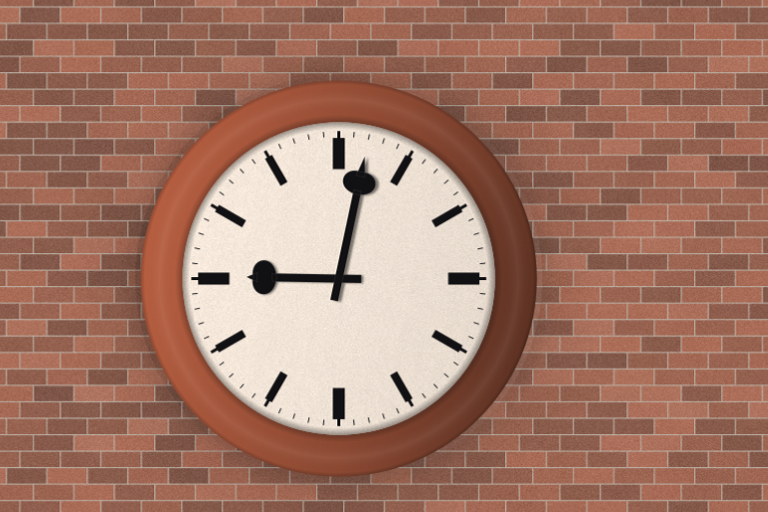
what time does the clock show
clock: 9:02
